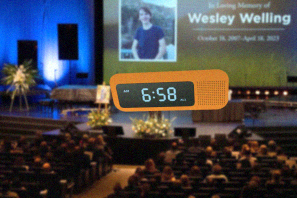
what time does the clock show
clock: 6:58
